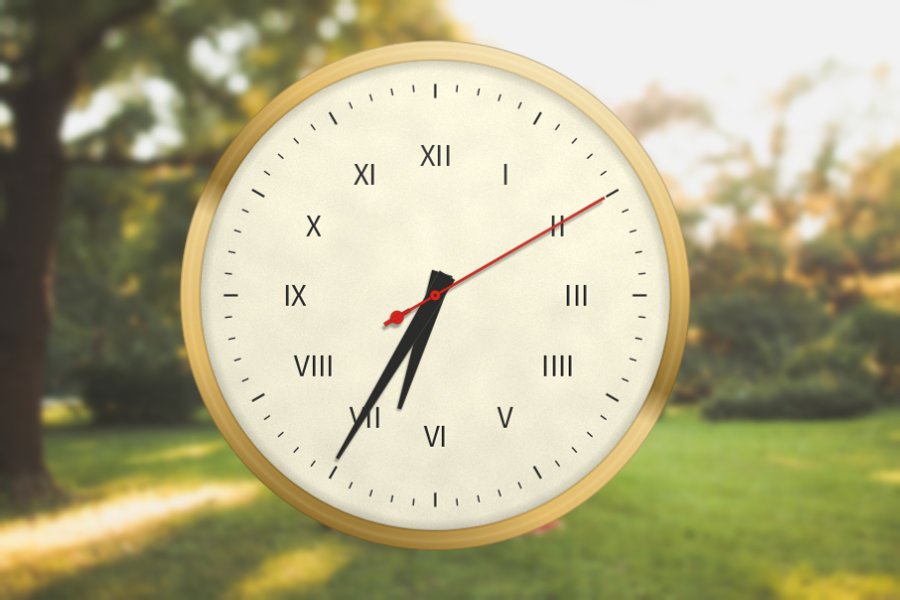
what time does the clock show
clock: 6:35:10
